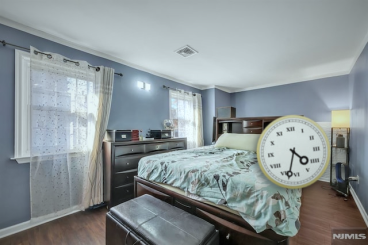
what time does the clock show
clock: 4:33
